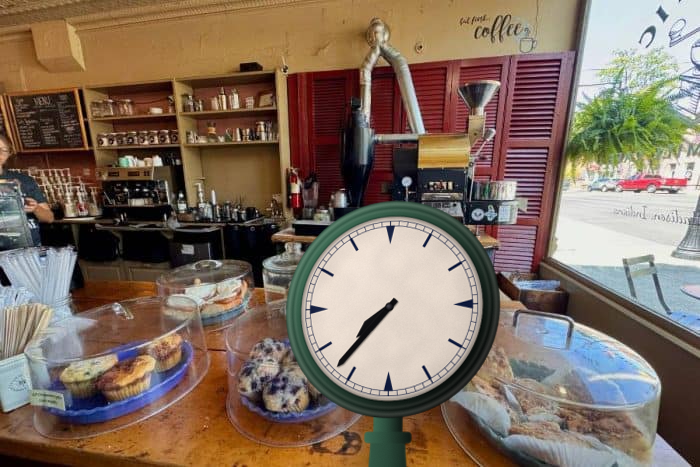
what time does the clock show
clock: 7:37
